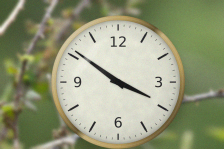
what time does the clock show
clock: 3:51
